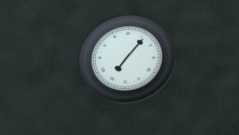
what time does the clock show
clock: 7:06
